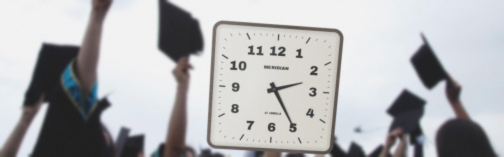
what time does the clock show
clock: 2:25
